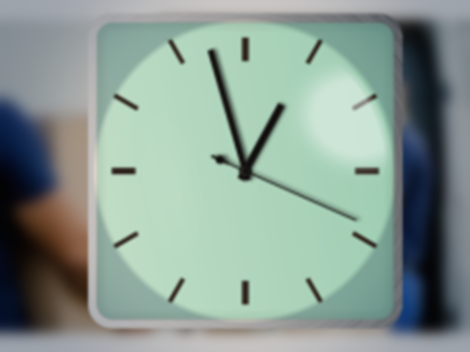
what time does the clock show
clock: 12:57:19
